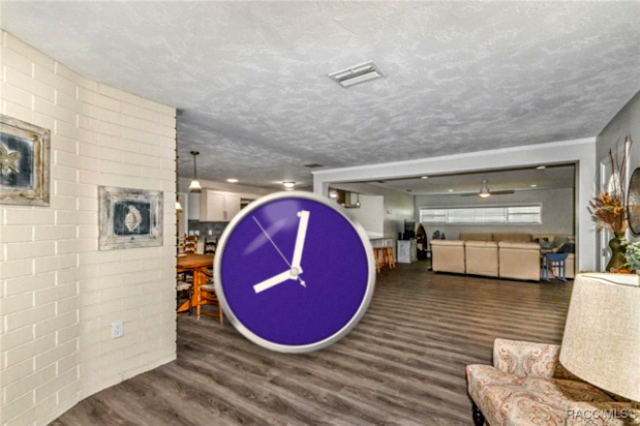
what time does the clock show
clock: 8:00:53
